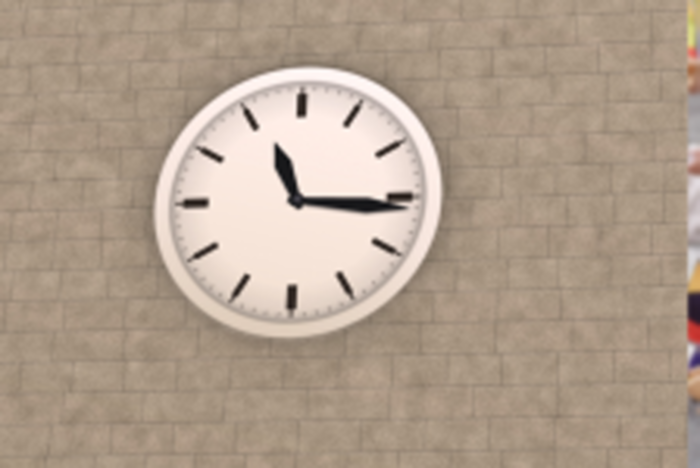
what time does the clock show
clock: 11:16
